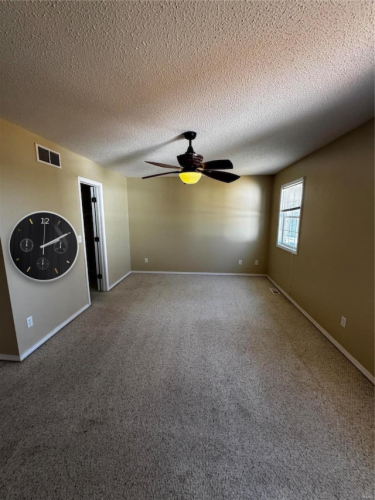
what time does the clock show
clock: 2:10
